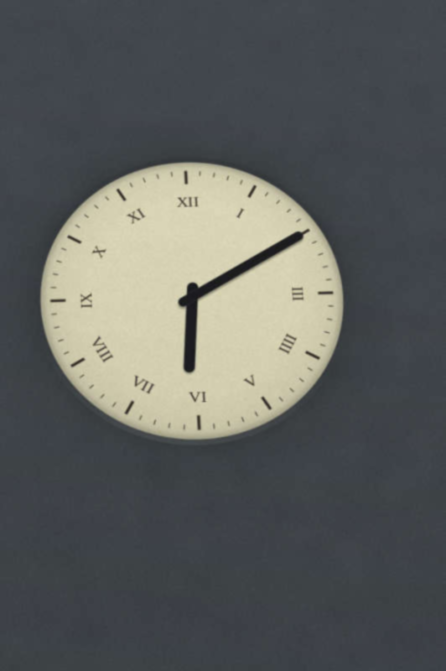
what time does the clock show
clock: 6:10
